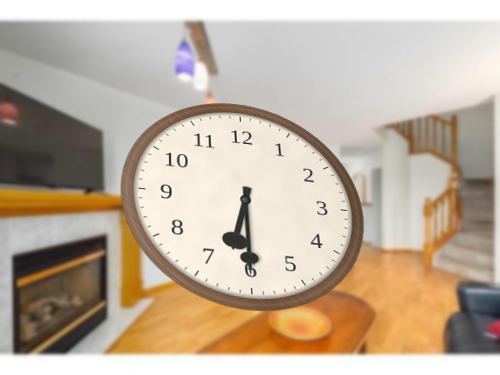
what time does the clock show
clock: 6:30
